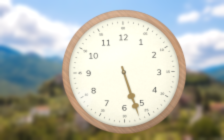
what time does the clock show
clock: 5:27
